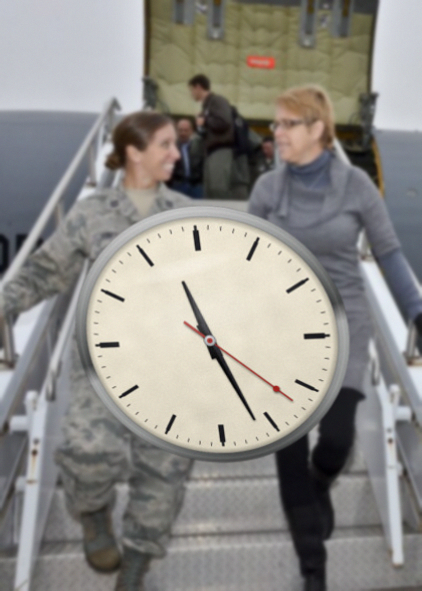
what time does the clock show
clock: 11:26:22
